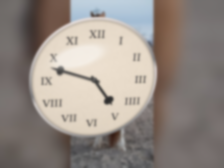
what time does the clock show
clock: 4:48
